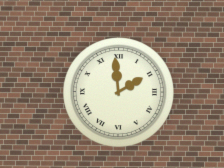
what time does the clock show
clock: 1:59
